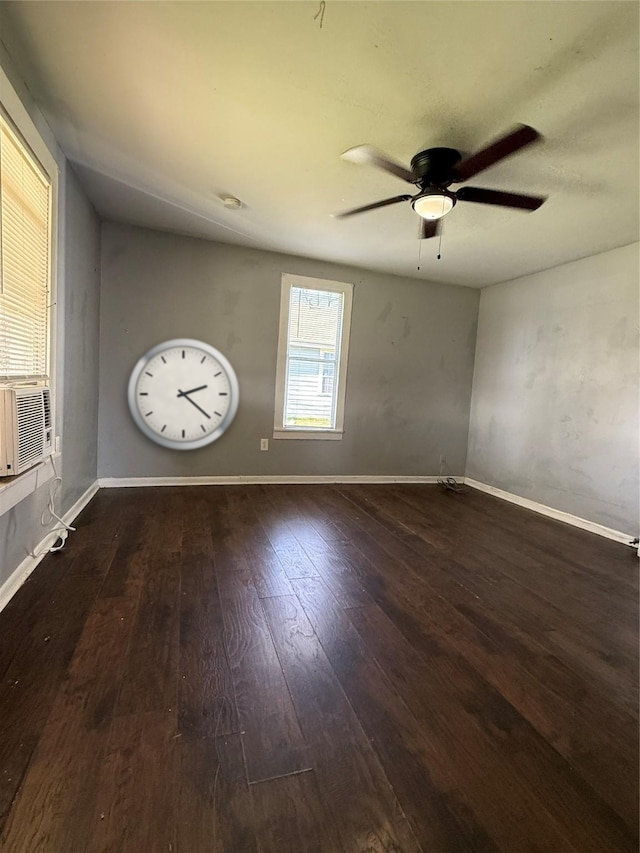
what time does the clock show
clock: 2:22
